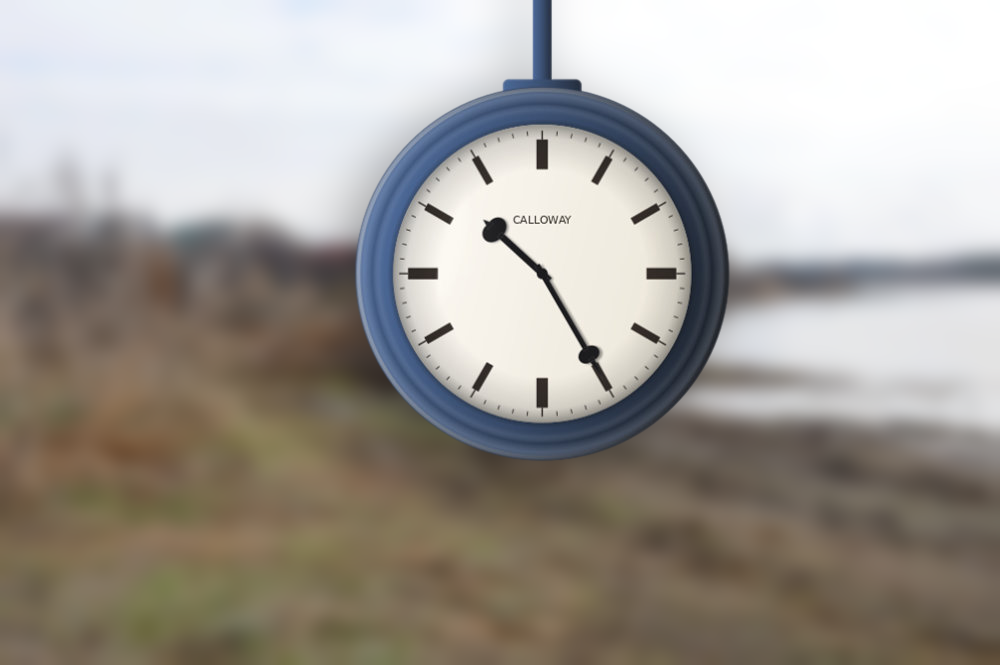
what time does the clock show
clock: 10:25
